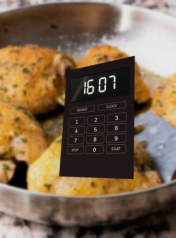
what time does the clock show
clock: 16:07
